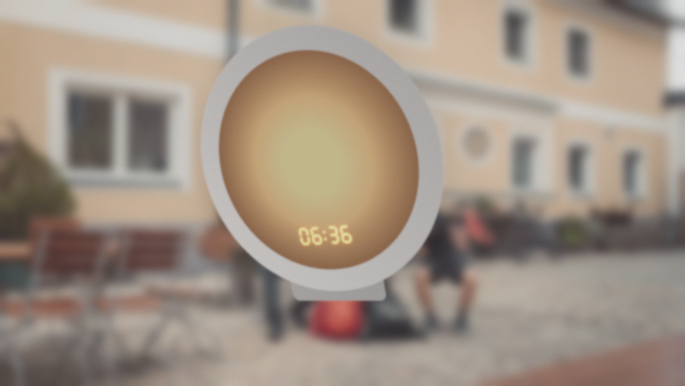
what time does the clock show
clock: 6:36
